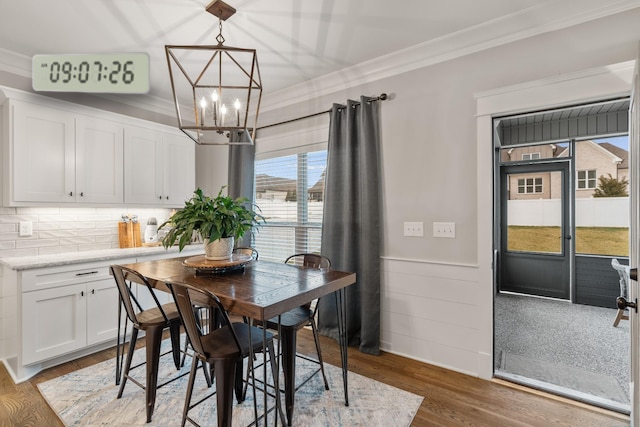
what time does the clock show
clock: 9:07:26
